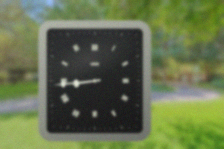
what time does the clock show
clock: 8:44
